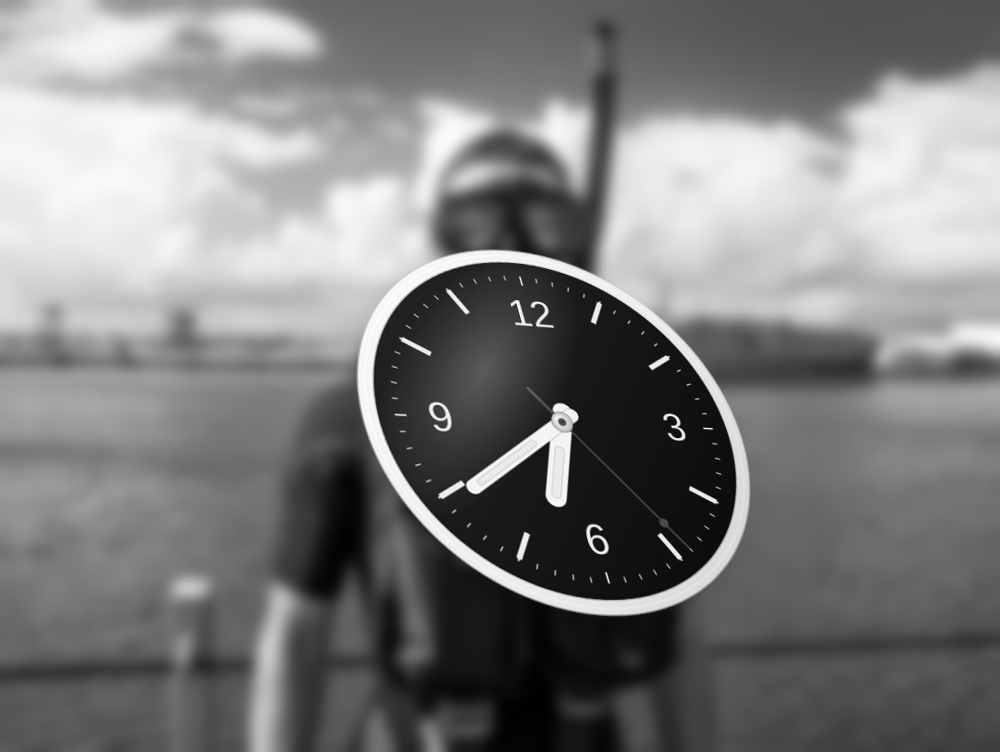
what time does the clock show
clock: 6:39:24
